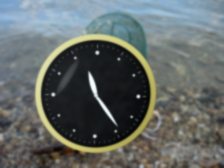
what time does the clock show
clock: 11:24
